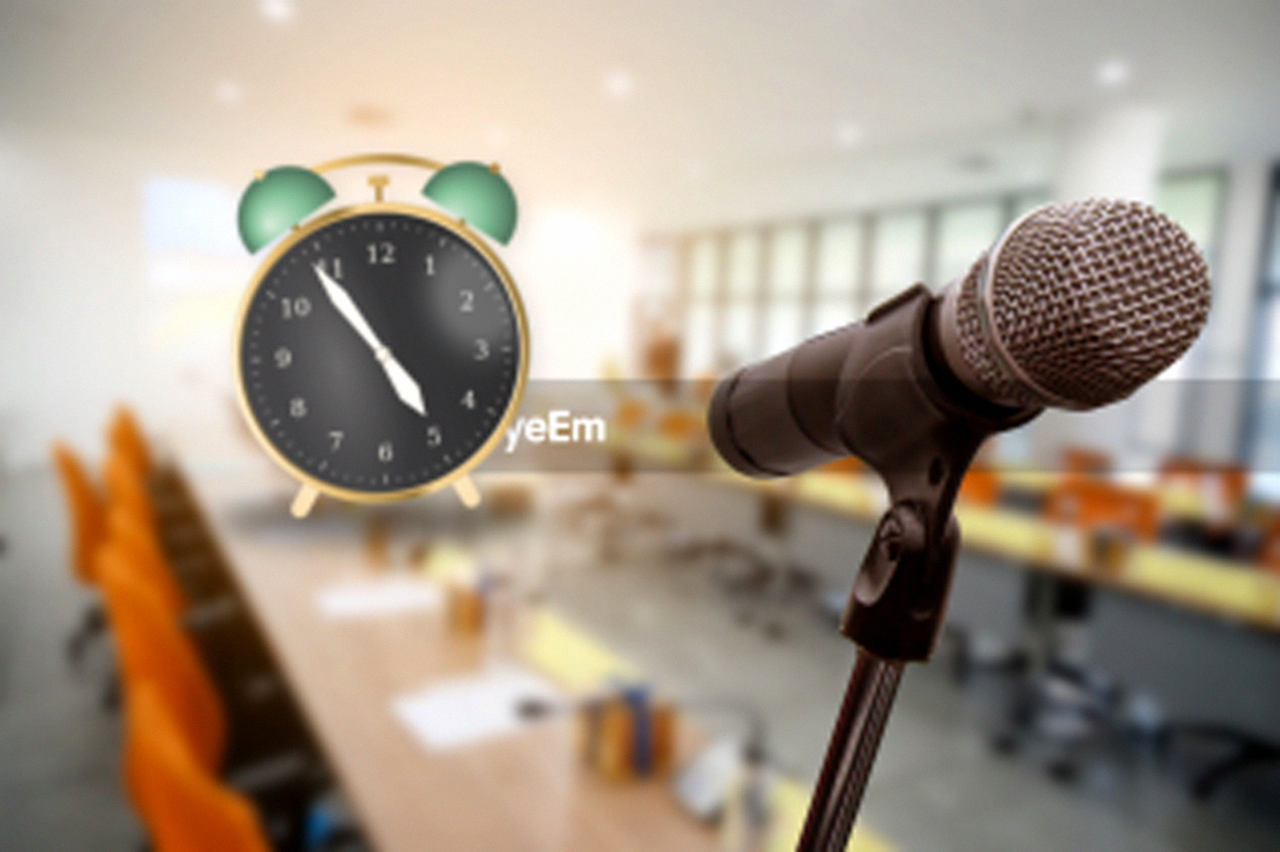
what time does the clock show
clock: 4:54
